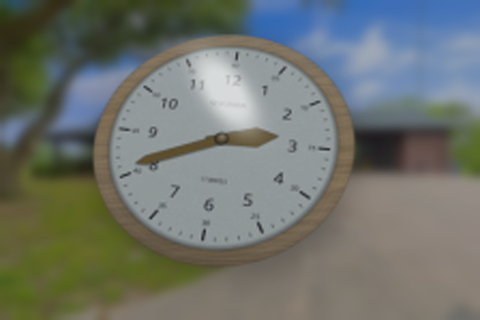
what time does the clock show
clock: 2:41
